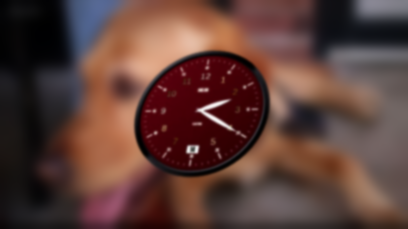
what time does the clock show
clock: 2:20
